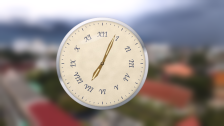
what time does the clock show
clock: 7:04
